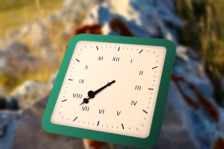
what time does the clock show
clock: 7:37
